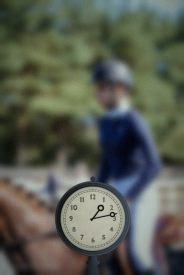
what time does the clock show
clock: 1:13
